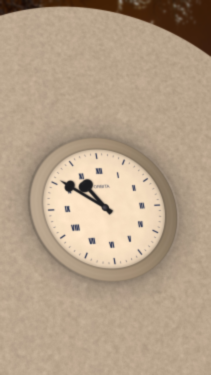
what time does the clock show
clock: 10:51
